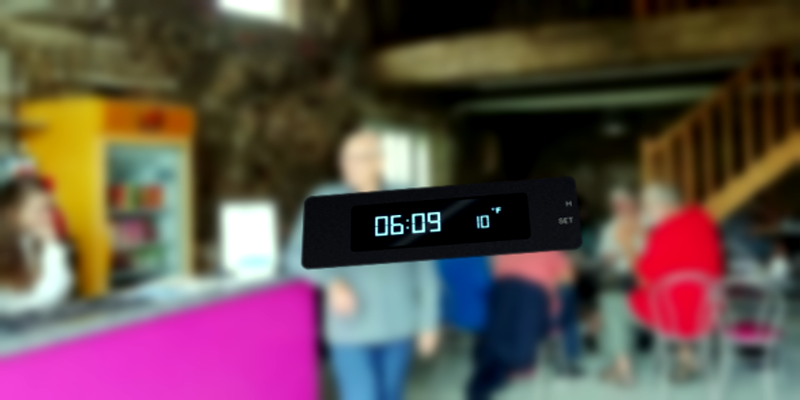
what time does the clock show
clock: 6:09
